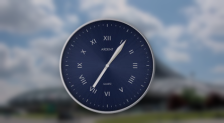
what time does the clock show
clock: 7:06
